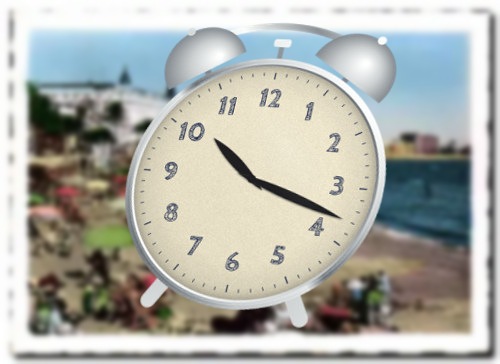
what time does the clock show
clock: 10:18
